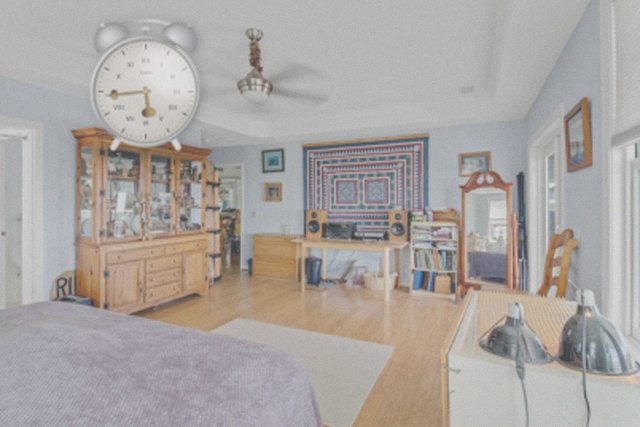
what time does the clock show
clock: 5:44
